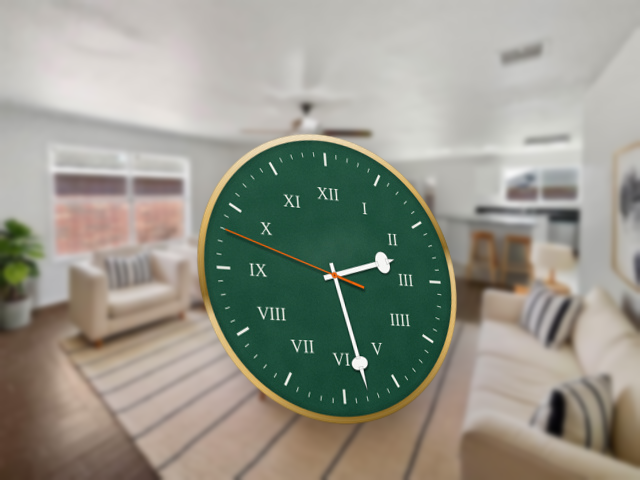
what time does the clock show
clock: 2:27:48
